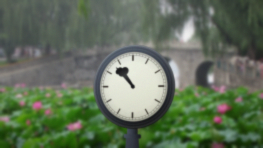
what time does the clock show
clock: 10:53
